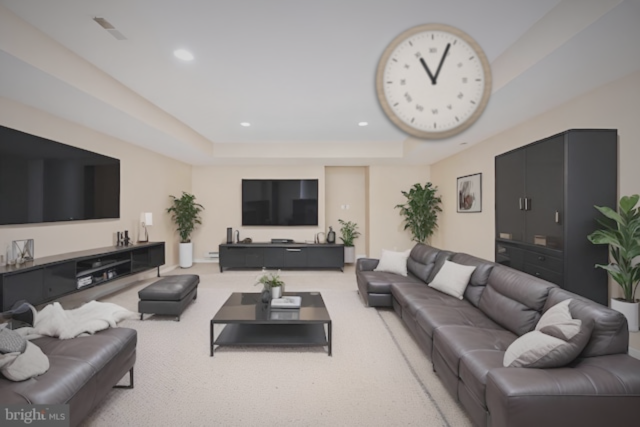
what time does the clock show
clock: 11:04
